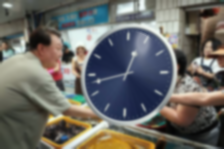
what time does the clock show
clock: 12:43
